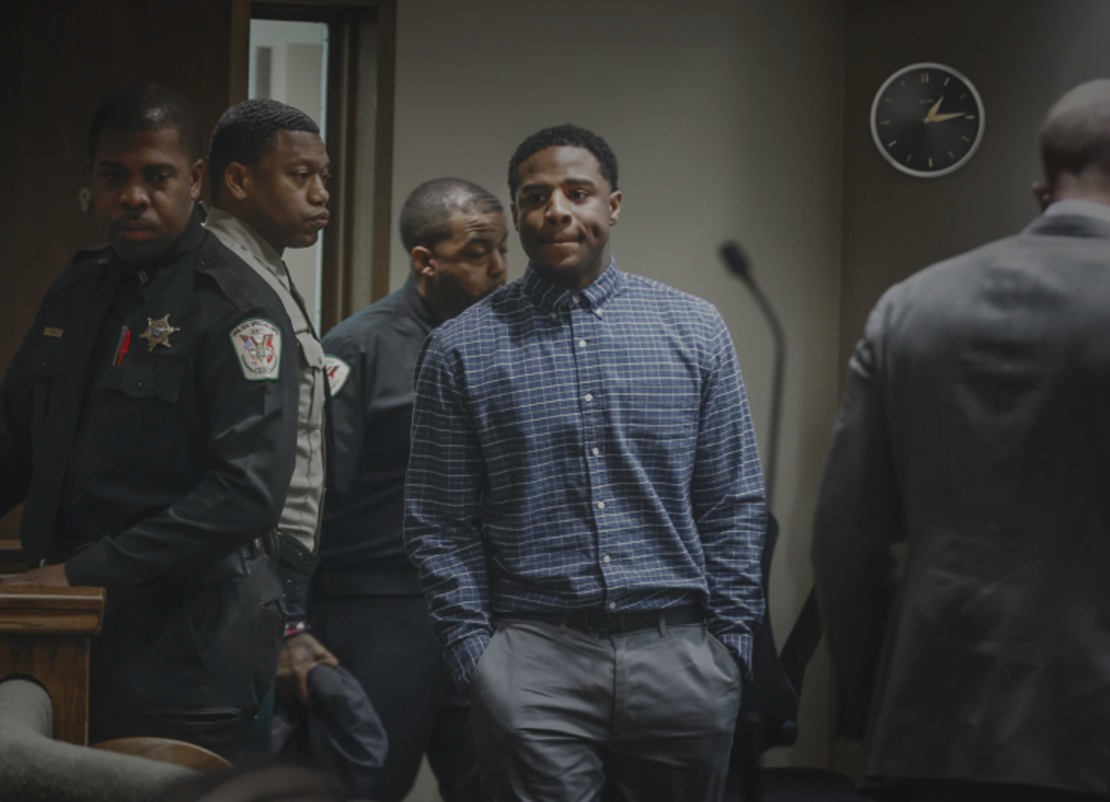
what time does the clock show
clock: 1:14
